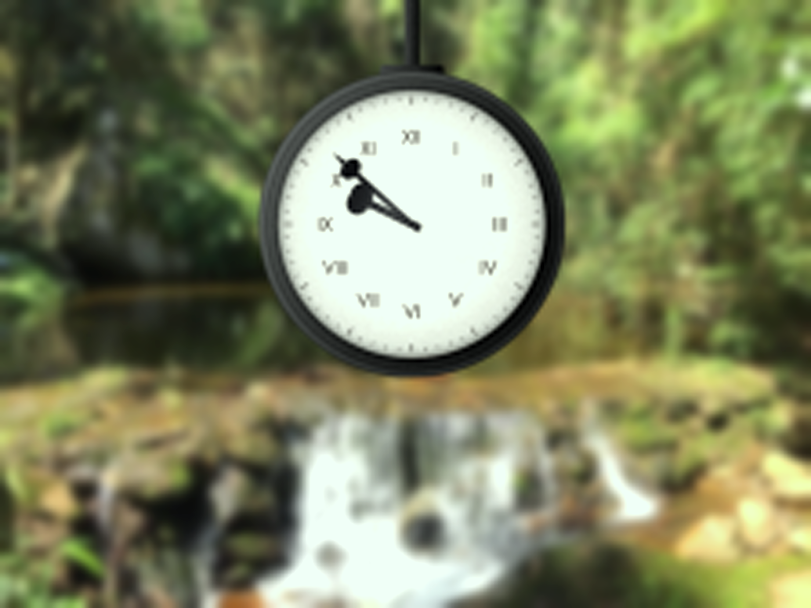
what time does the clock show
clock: 9:52
